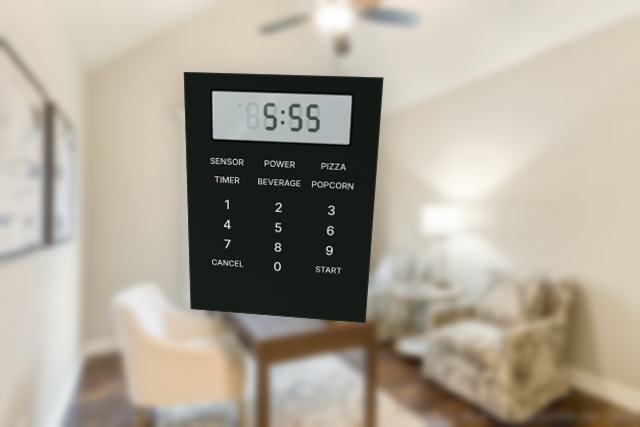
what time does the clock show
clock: 5:55
